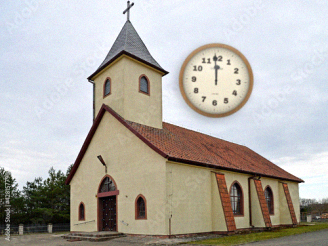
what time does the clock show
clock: 11:59
